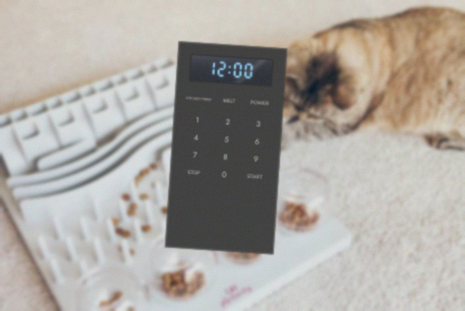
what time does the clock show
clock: 12:00
